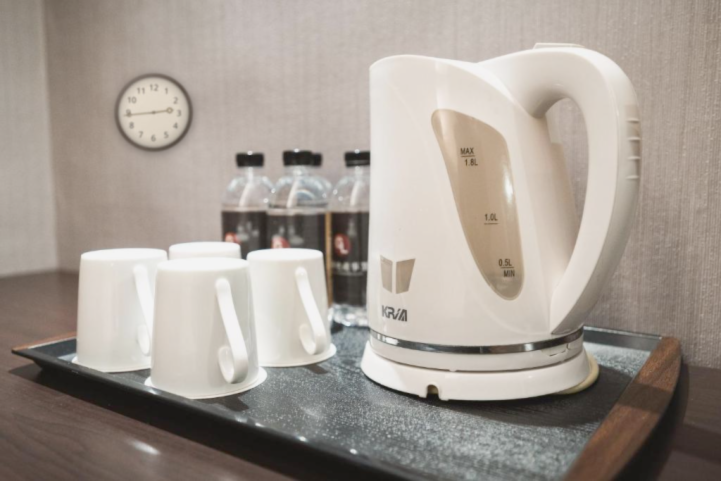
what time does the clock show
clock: 2:44
